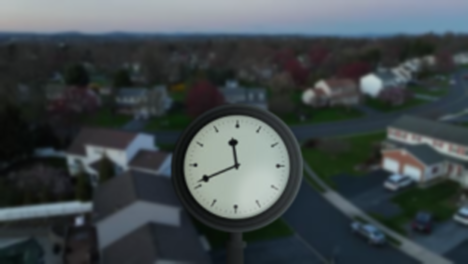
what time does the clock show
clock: 11:41
